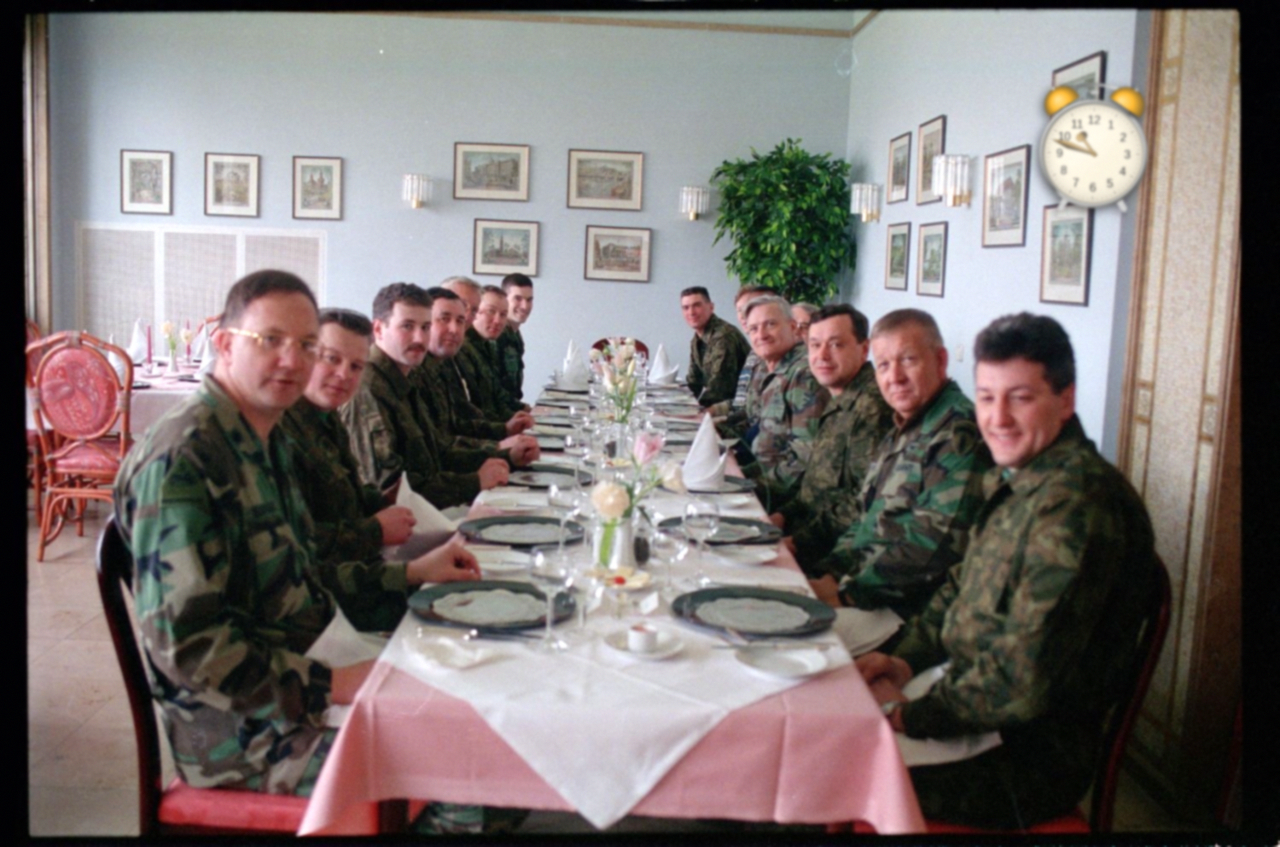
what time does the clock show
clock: 10:48
